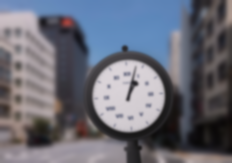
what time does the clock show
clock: 1:03
